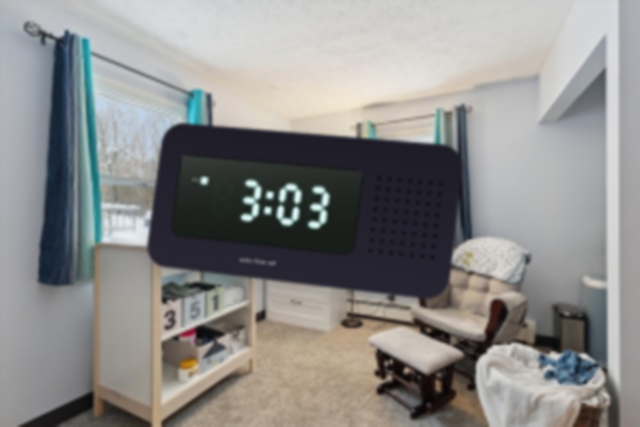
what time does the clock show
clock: 3:03
